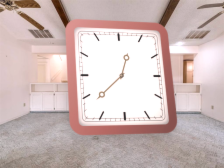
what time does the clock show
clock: 12:38
